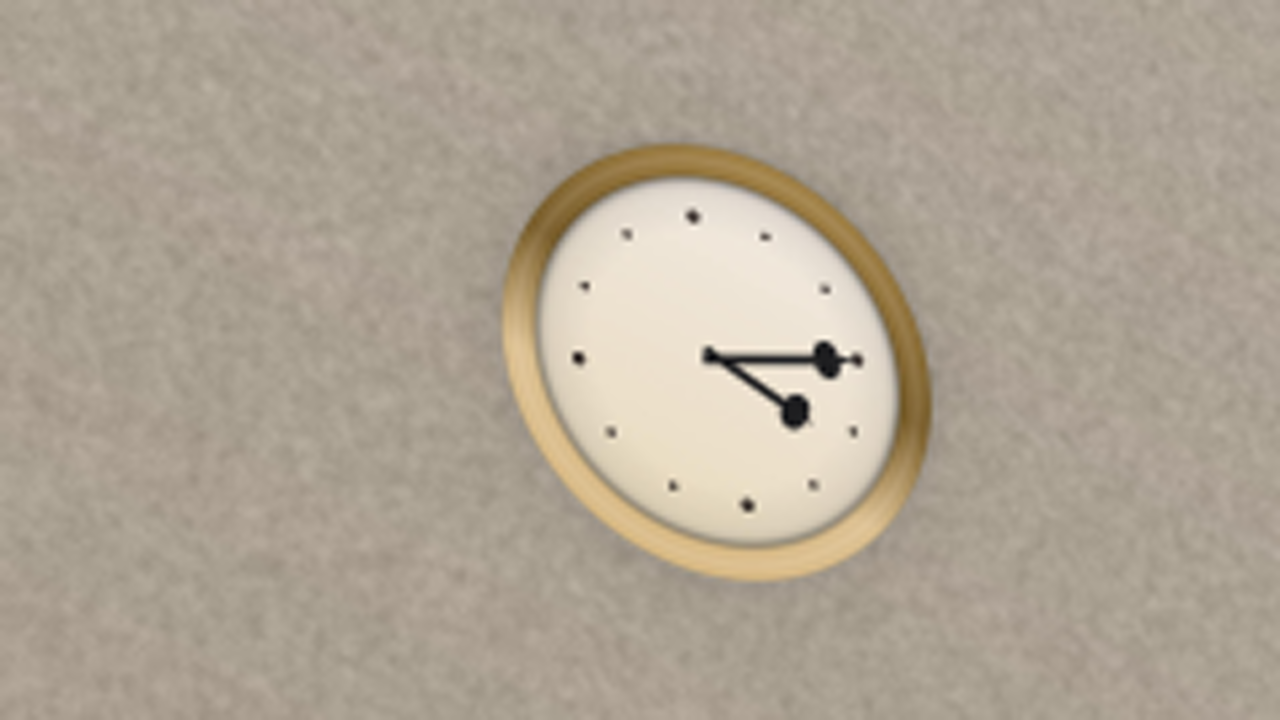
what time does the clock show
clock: 4:15
